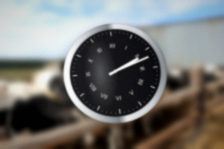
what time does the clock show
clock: 2:12
